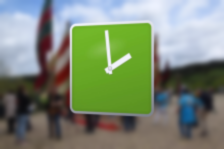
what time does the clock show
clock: 1:59
